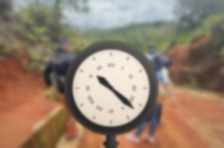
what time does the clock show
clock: 10:22
